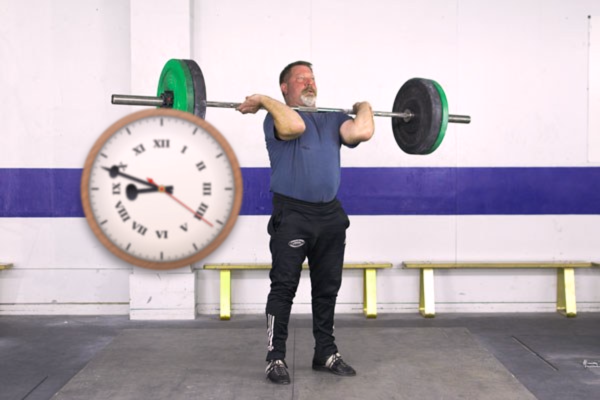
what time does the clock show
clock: 8:48:21
